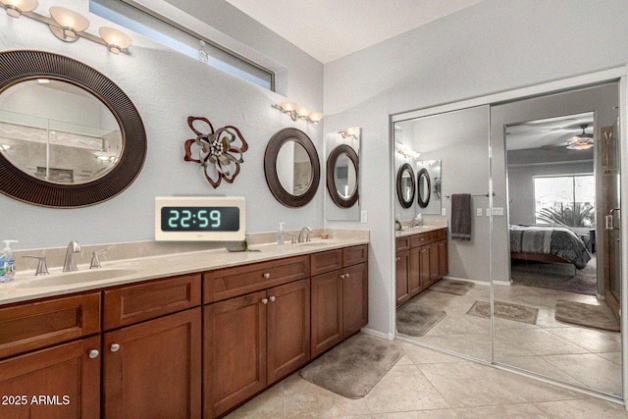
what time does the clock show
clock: 22:59
